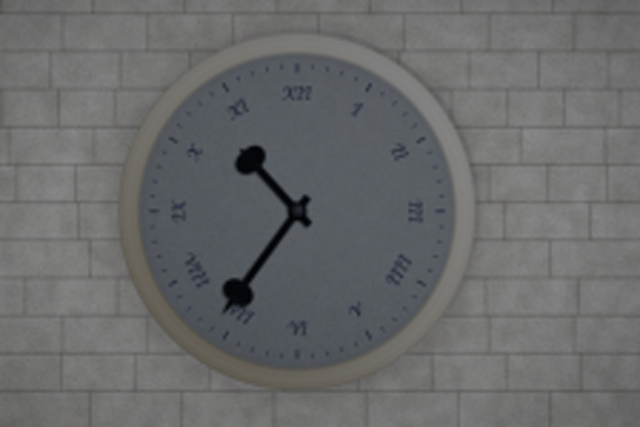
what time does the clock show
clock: 10:36
